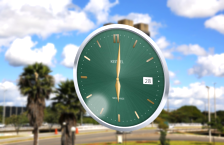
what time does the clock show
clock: 6:01
